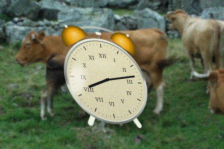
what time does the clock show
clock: 8:13
